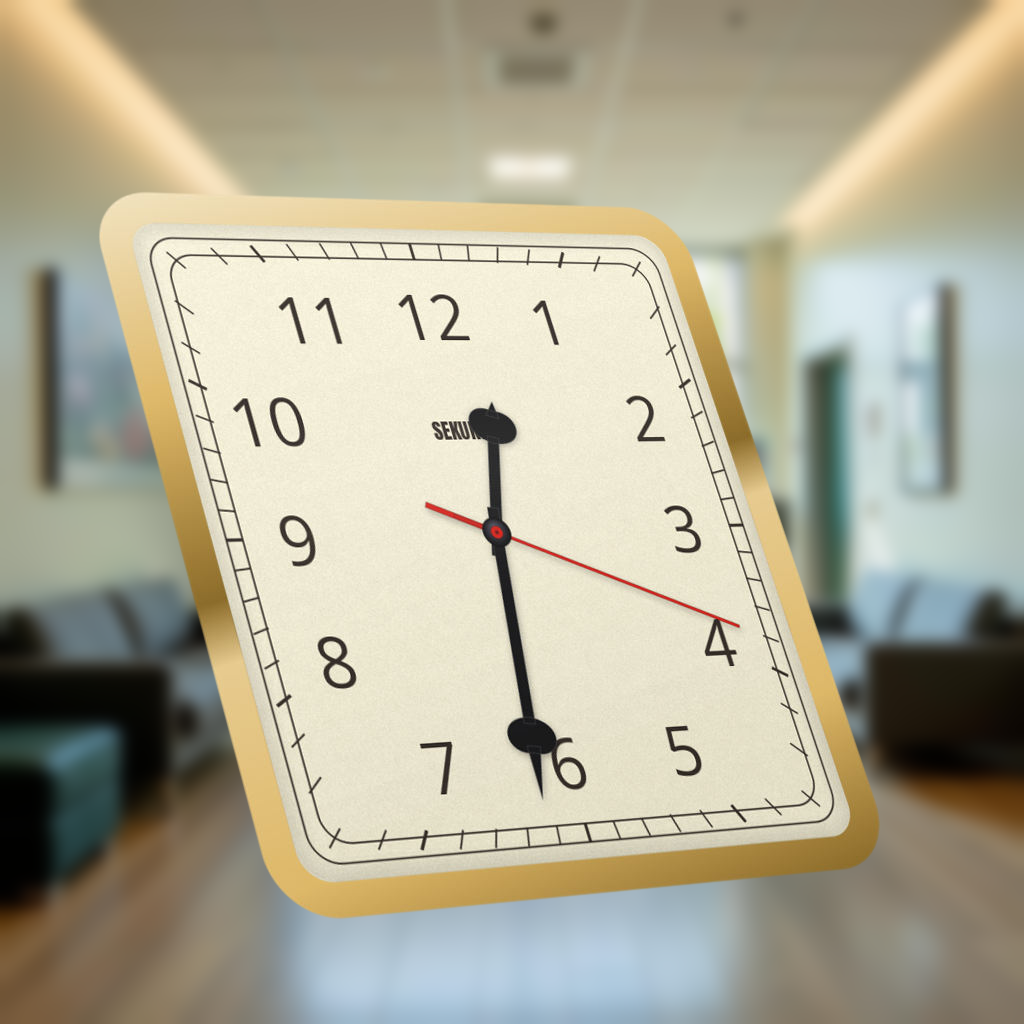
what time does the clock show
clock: 12:31:19
